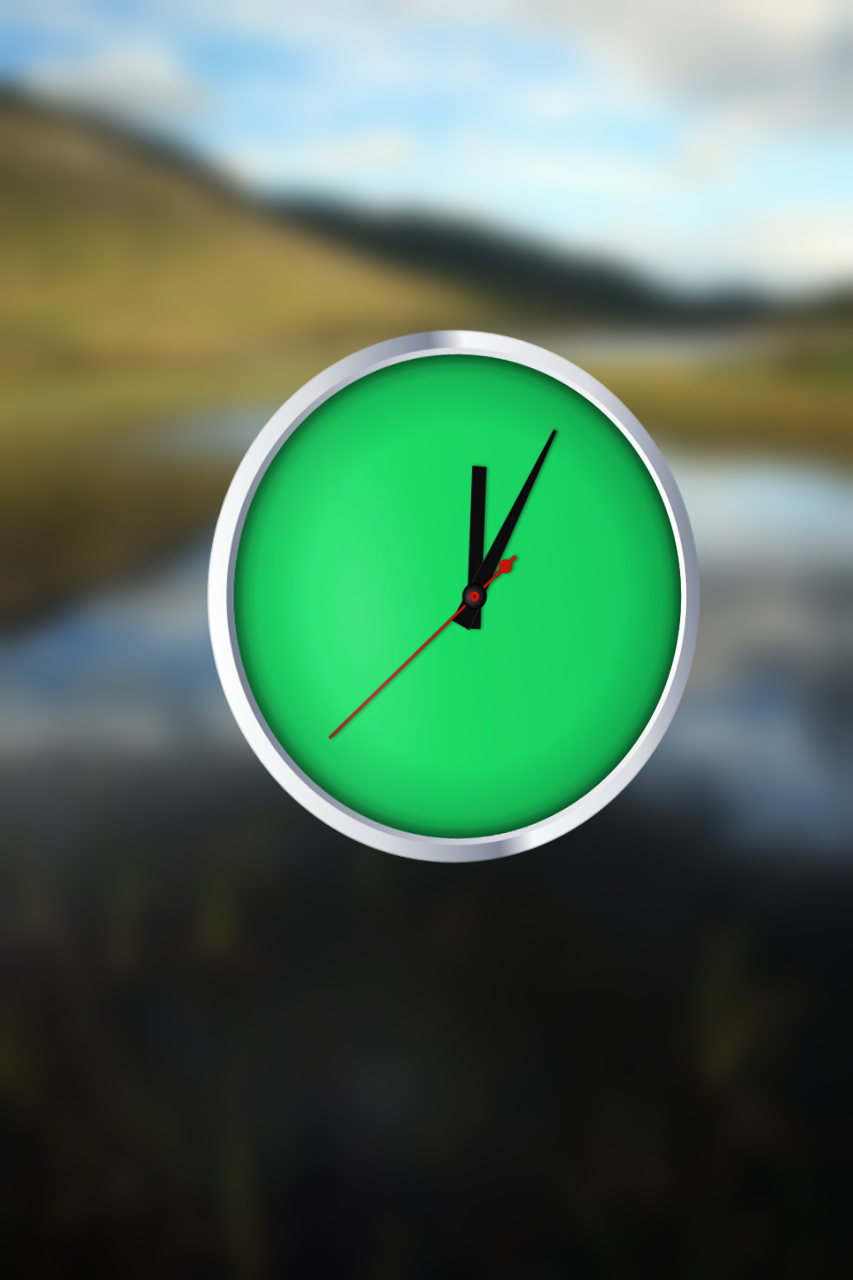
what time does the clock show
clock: 12:04:38
